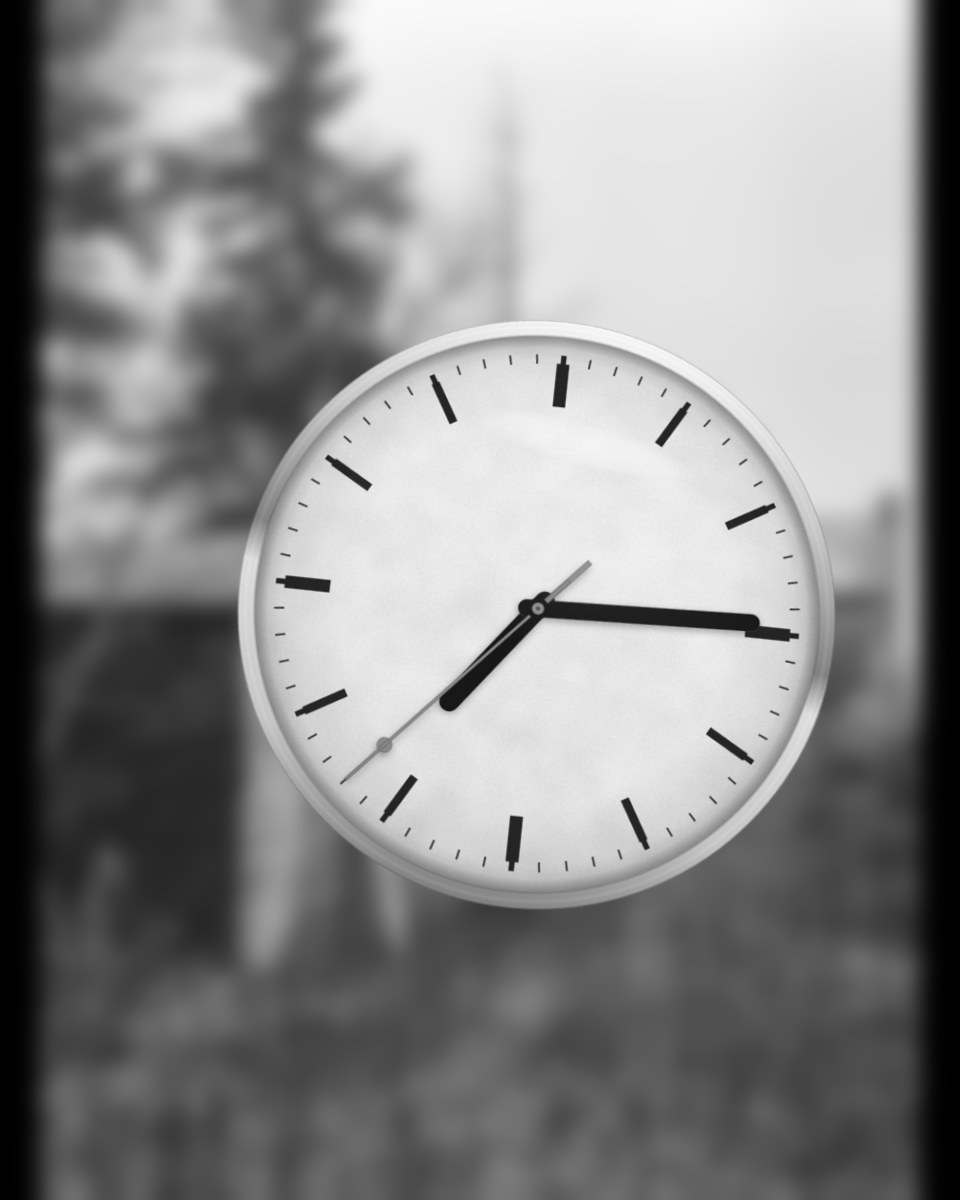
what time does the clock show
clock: 7:14:37
